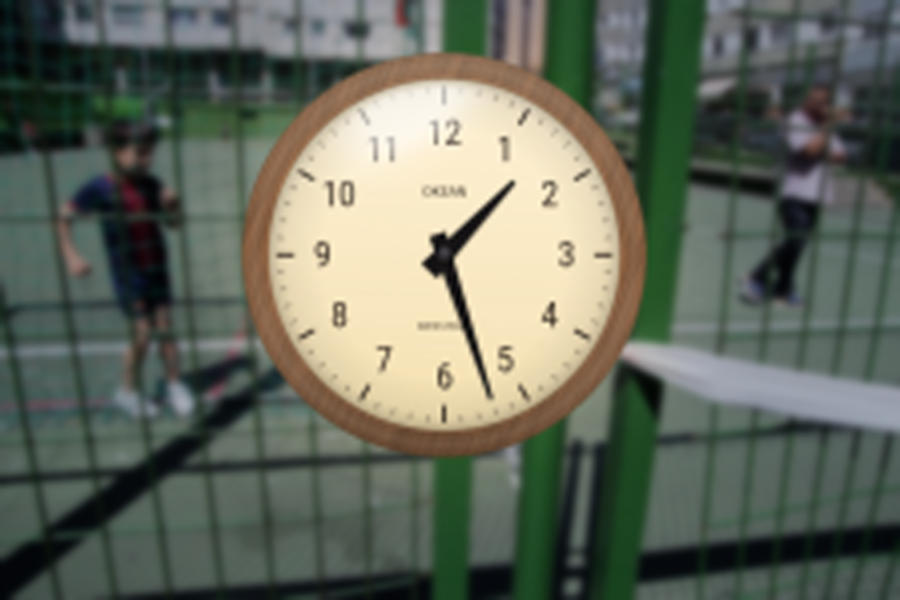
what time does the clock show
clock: 1:27
